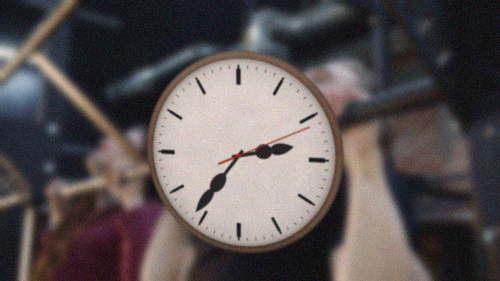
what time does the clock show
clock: 2:36:11
